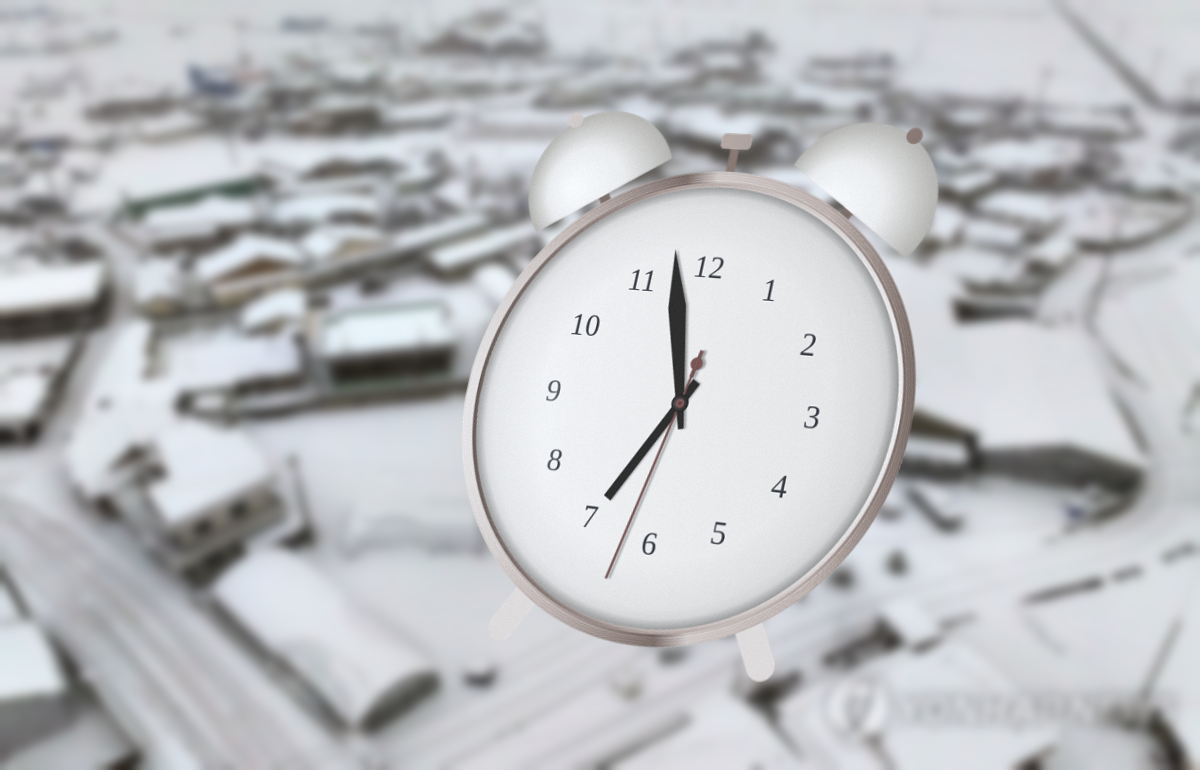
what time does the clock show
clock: 6:57:32
